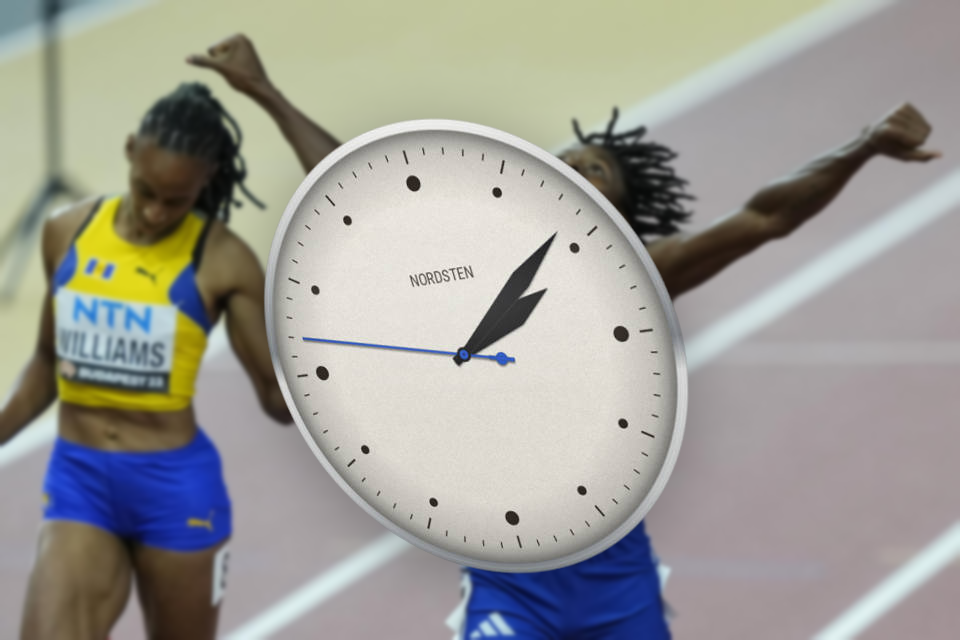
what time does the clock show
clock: 2:08:47
